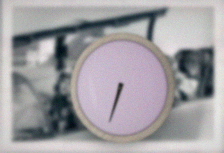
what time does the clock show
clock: 6:33
